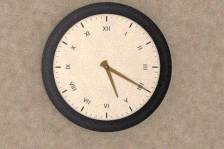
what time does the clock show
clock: 5:20
